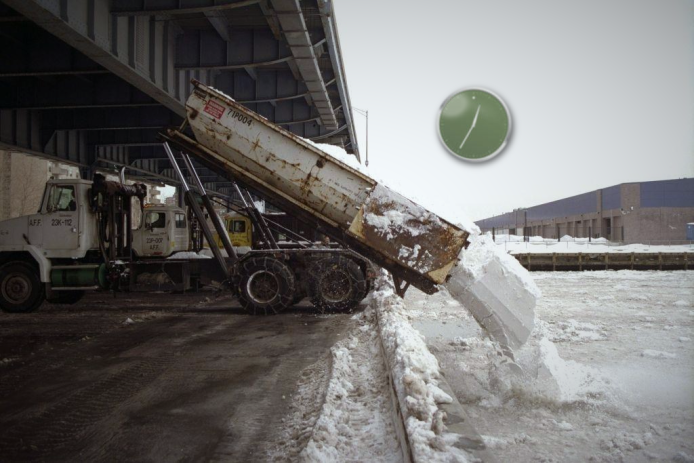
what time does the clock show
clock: 12:35
